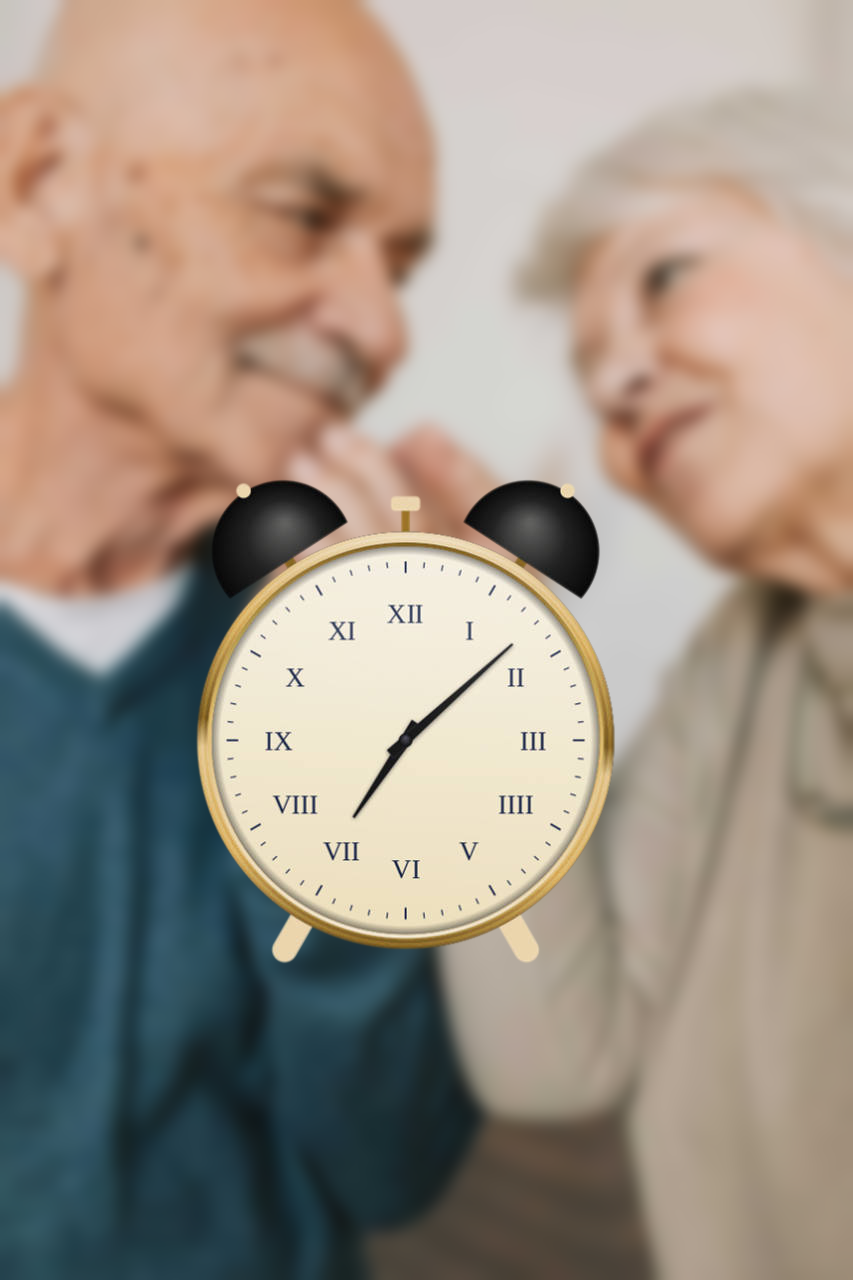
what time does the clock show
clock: 7:08
